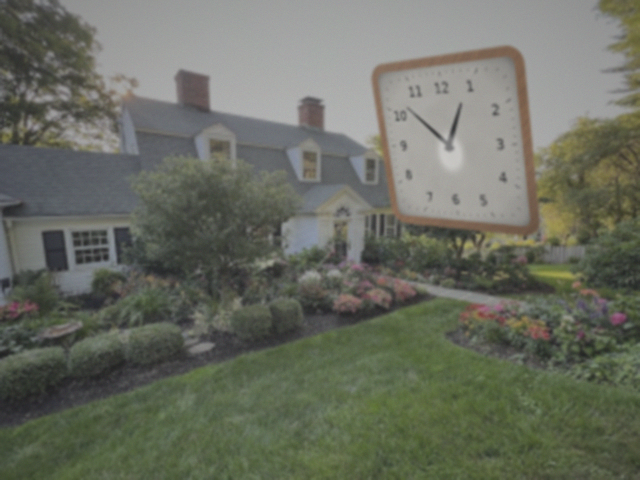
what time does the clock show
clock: 12:52
